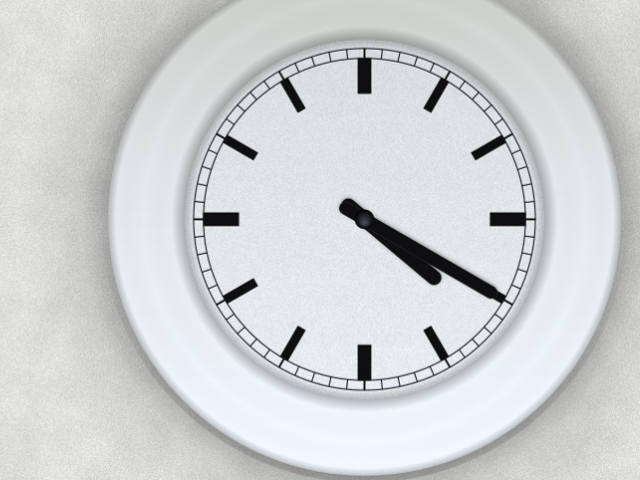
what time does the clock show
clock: 4:20
